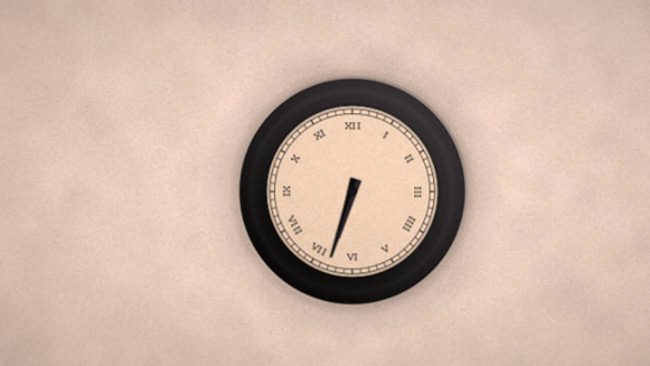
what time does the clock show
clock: 6:33
